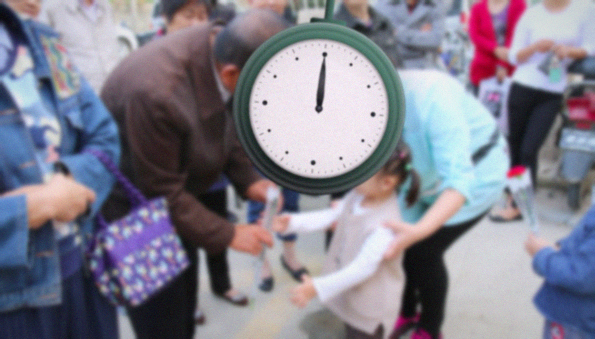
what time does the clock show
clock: 12:00
